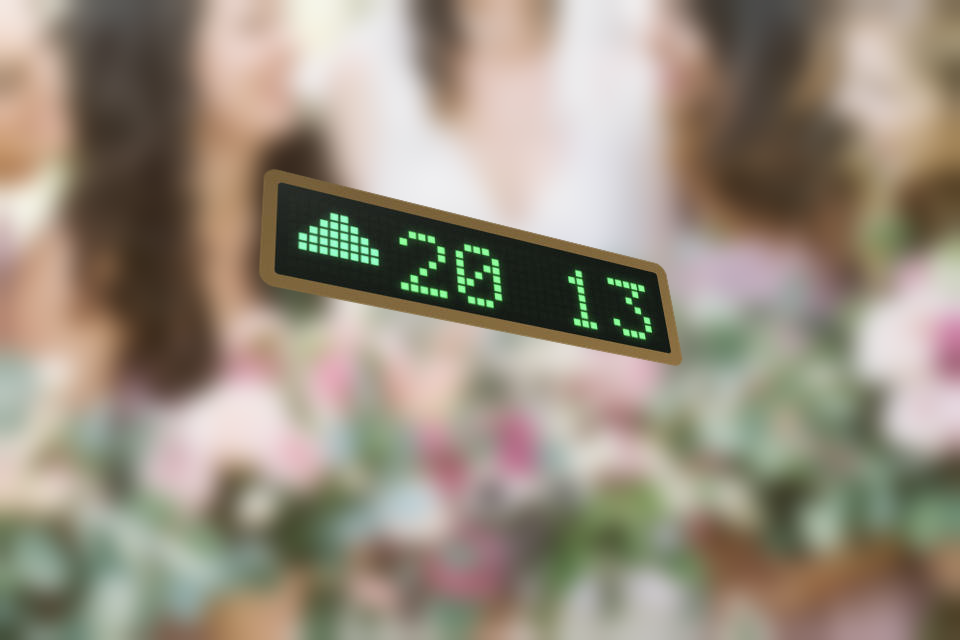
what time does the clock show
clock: 20:13
